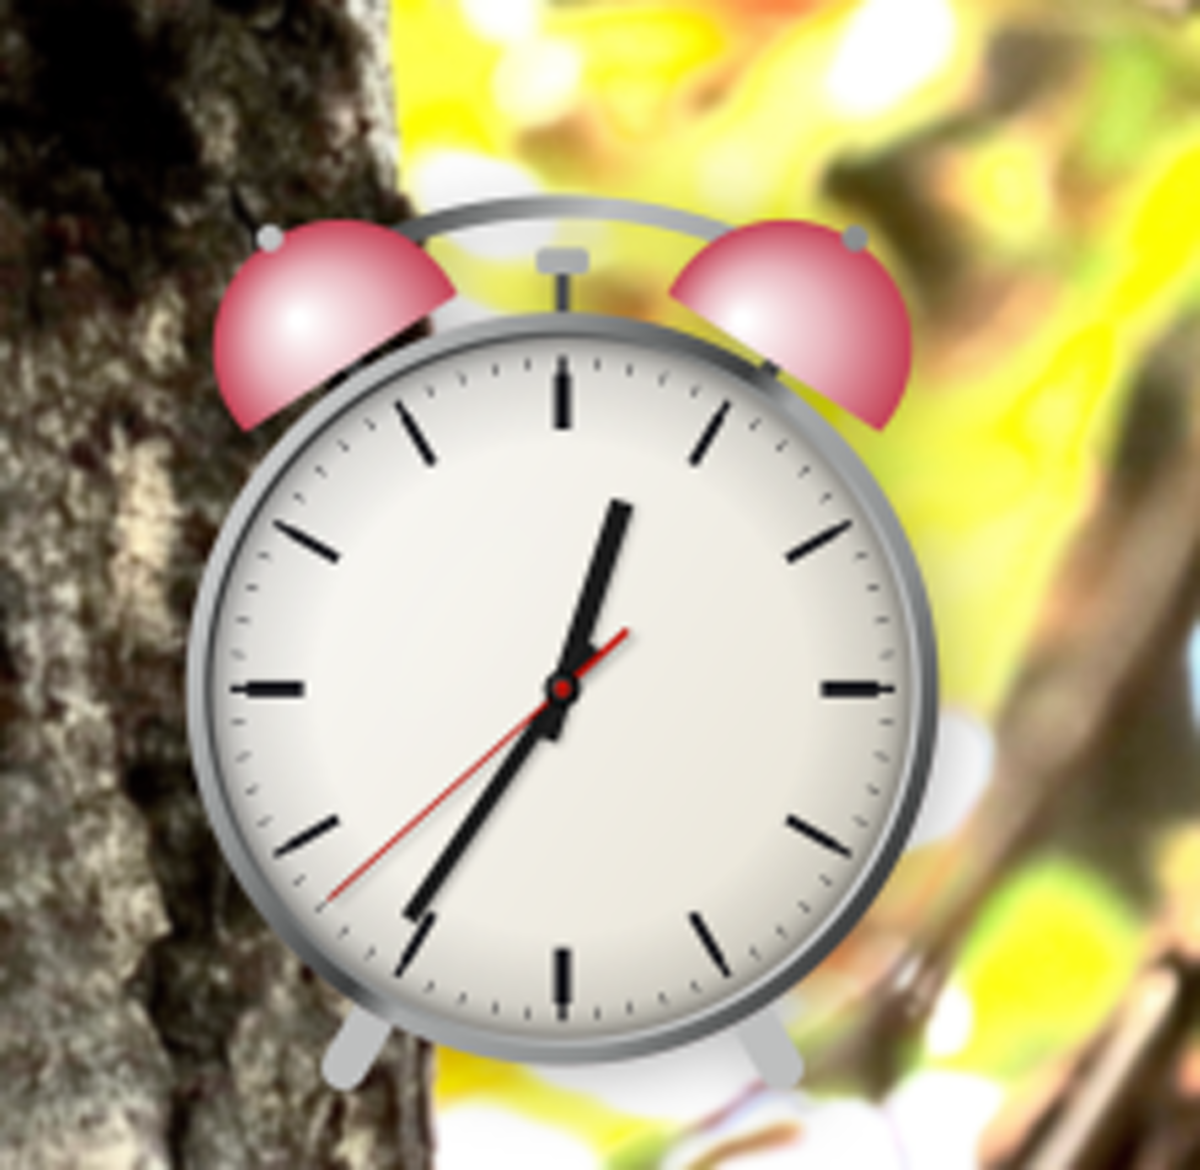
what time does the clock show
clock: 12:35:38
